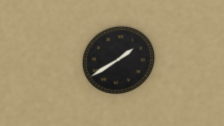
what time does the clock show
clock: 1:39
